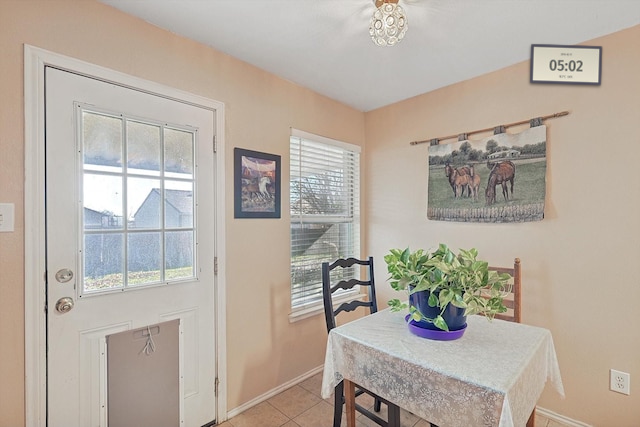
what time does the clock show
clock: 5:02
